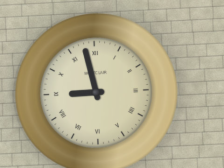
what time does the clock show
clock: 8:58
